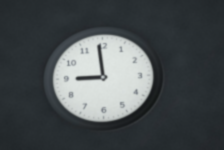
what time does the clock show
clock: 8:59
